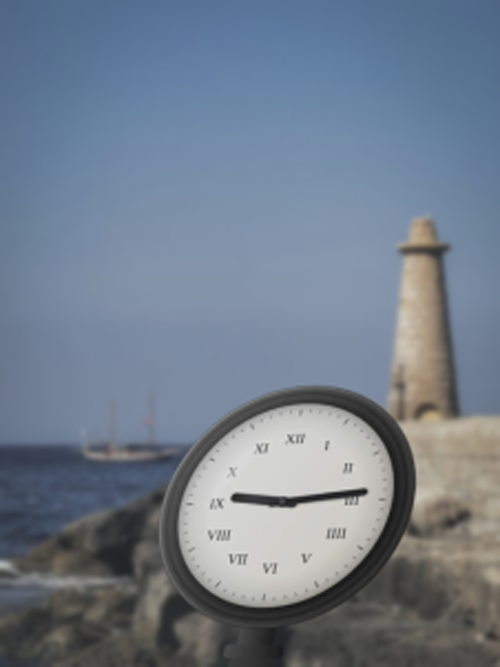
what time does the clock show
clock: 9:14
